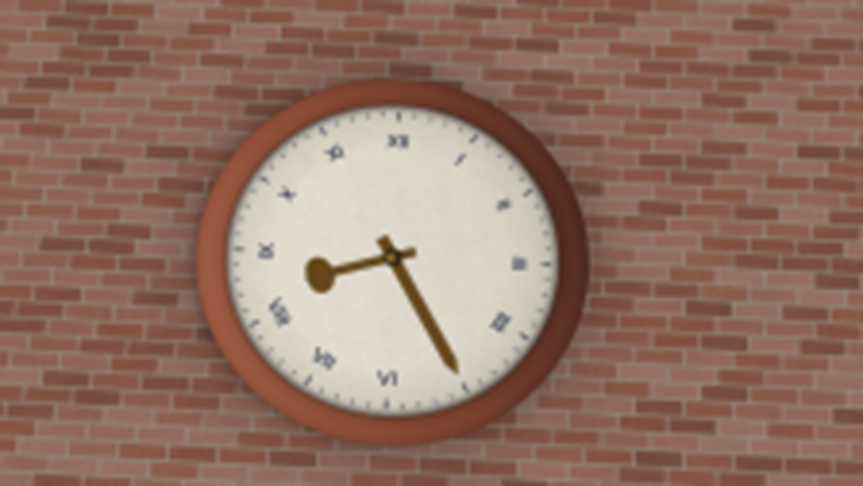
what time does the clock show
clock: 8:25
